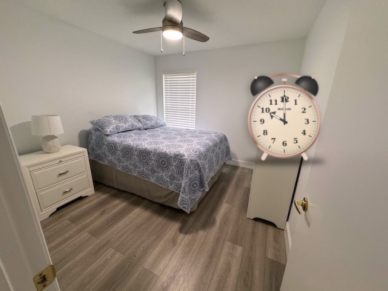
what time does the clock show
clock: 10:00
